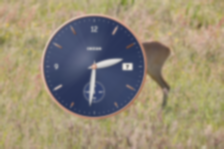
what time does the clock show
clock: 2:31
